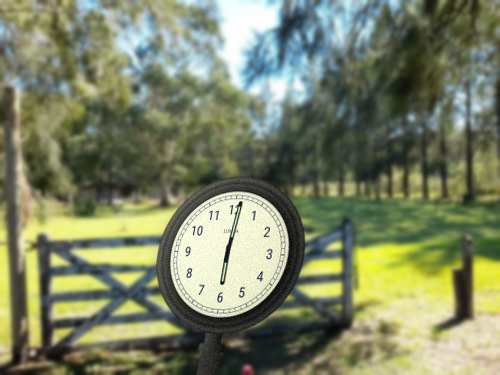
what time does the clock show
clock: 6:01
